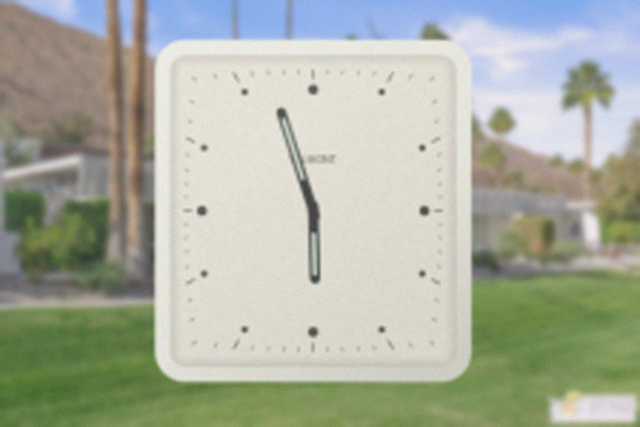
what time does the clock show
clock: 5:57
